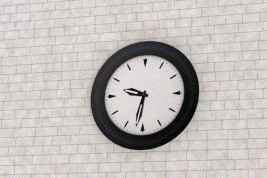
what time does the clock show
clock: 9:32
